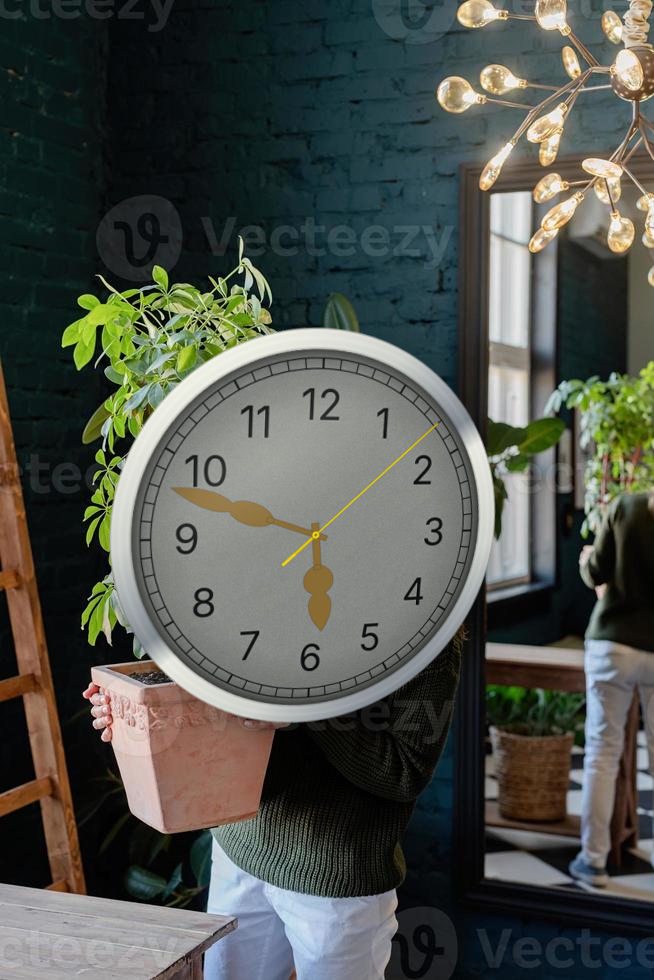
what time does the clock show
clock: 5:48:08
